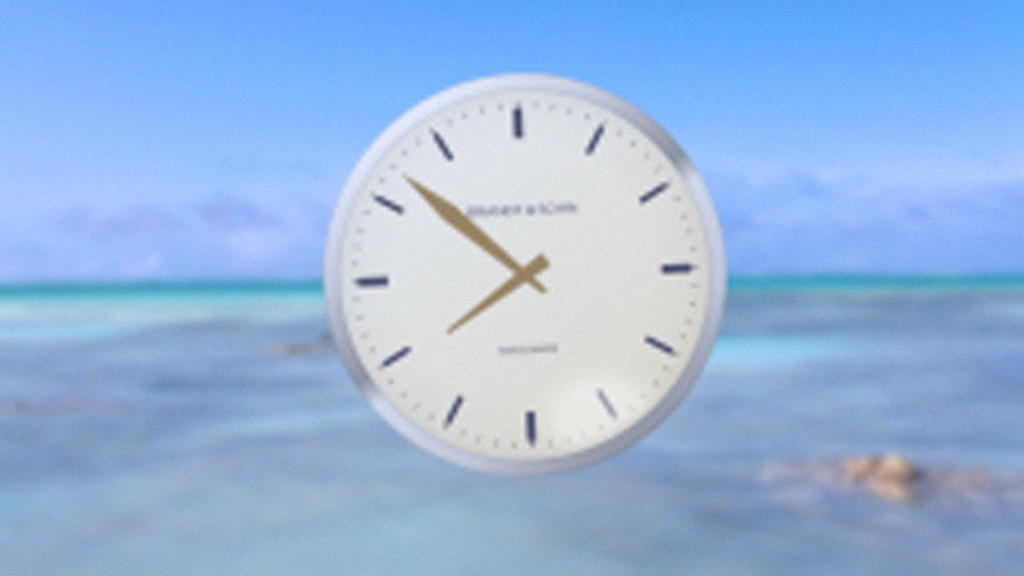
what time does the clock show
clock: 7:52
